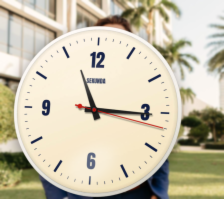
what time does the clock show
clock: 11:15:17
